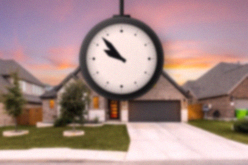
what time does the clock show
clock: 9:53
